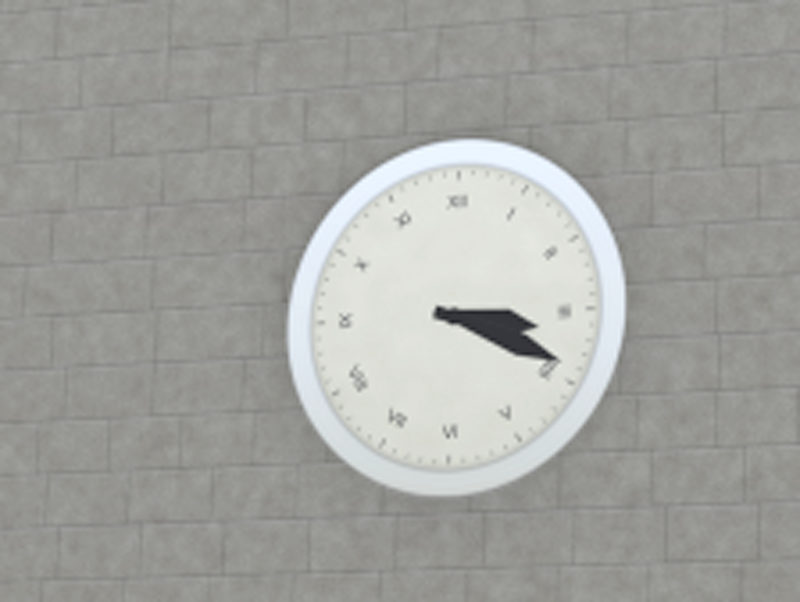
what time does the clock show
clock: 3:19
